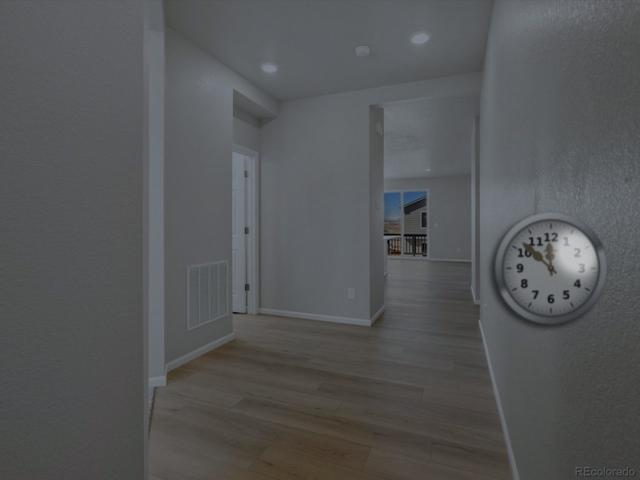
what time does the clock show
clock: 11:52
